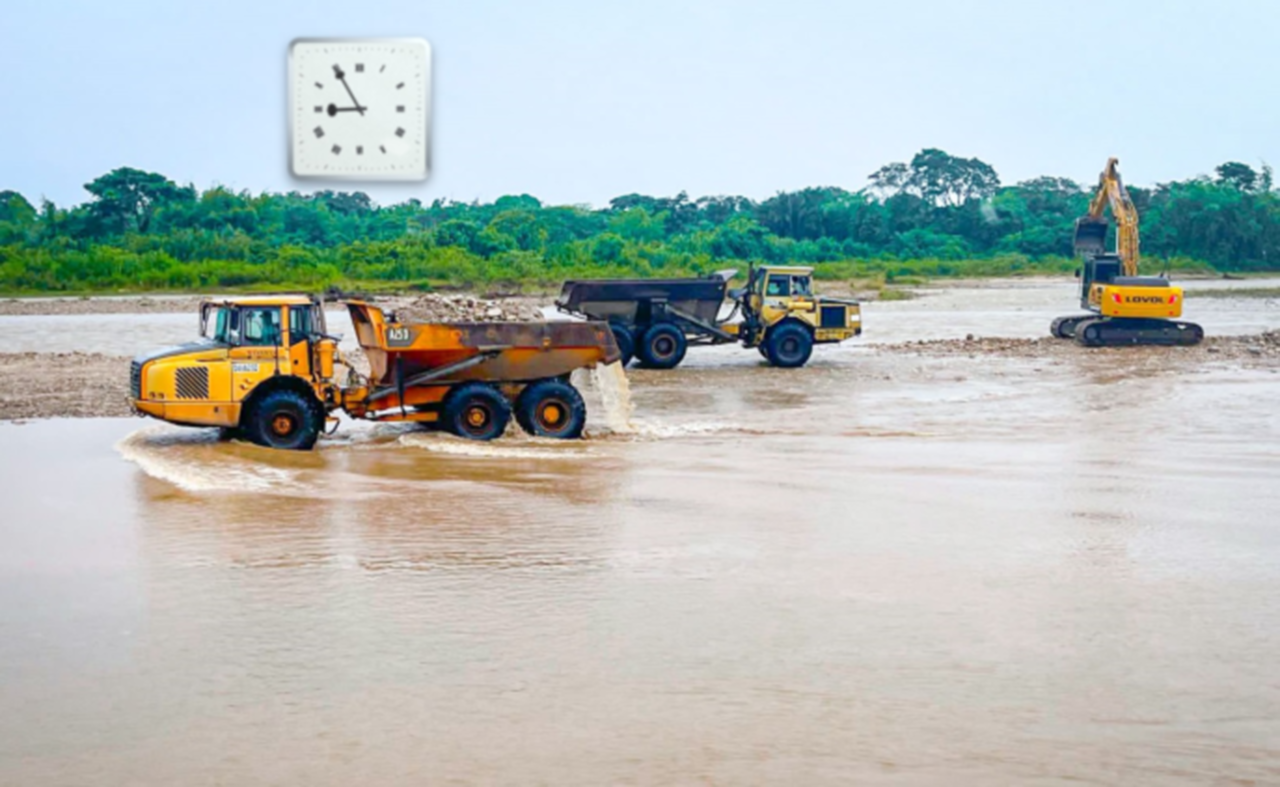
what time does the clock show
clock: 8:55
